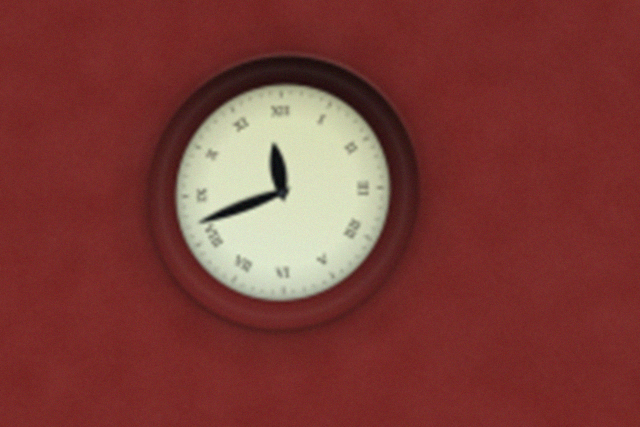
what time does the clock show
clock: 11:42
